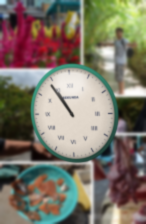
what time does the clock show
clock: 10:54
